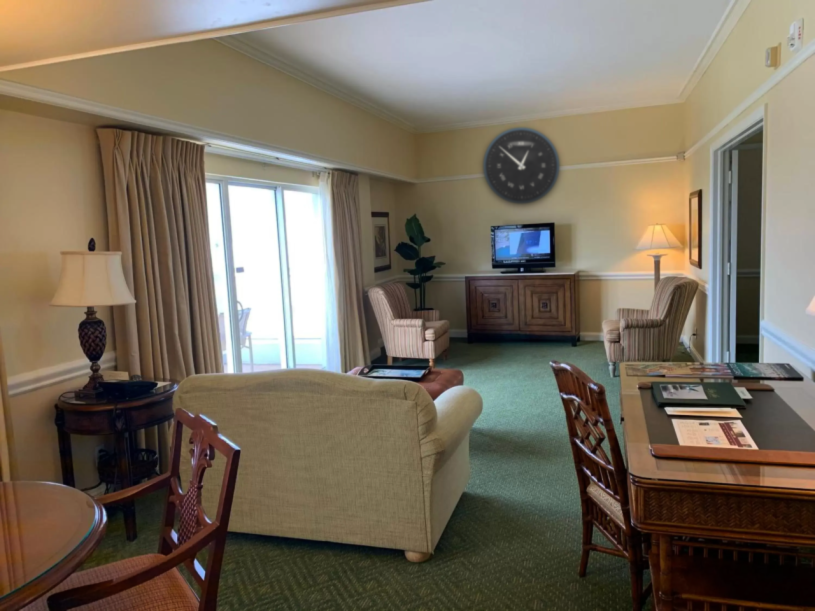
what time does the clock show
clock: 12:52
